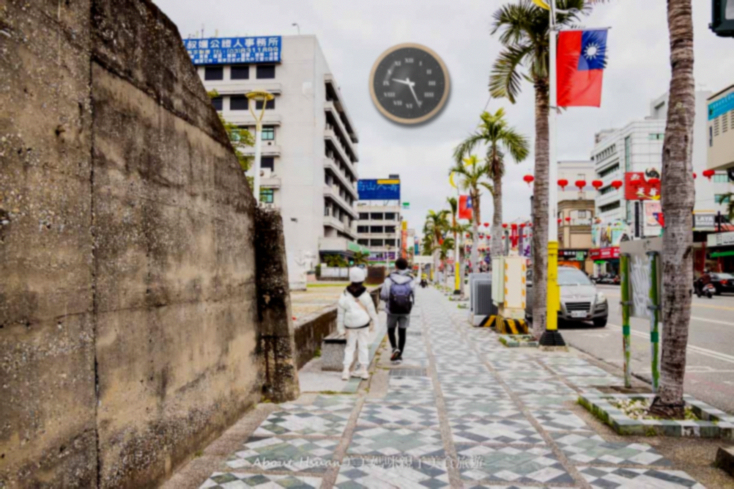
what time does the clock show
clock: 9:26
